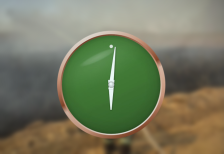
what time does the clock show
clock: 6:01
